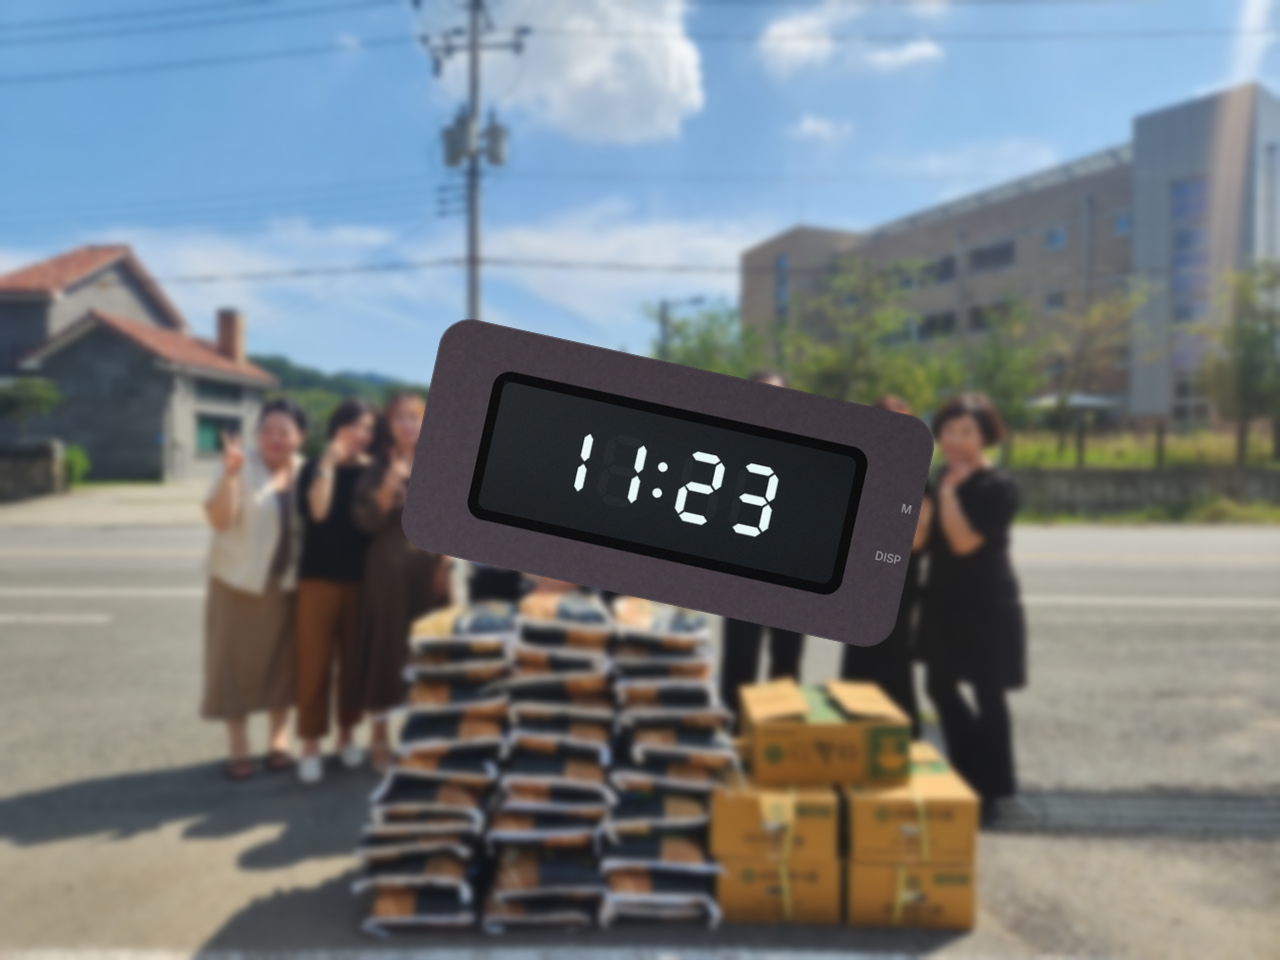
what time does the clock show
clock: 11:23
